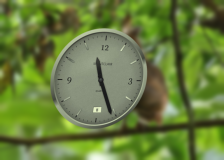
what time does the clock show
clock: 11:26
